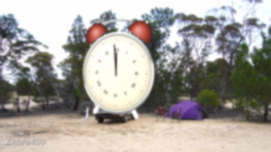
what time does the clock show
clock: 11:59
